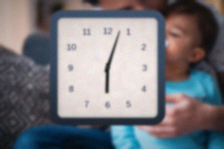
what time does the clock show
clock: 6:03
